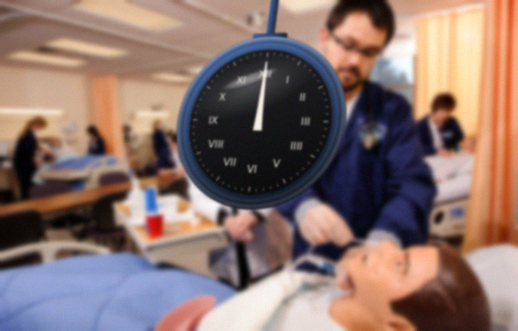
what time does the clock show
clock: 12:00
